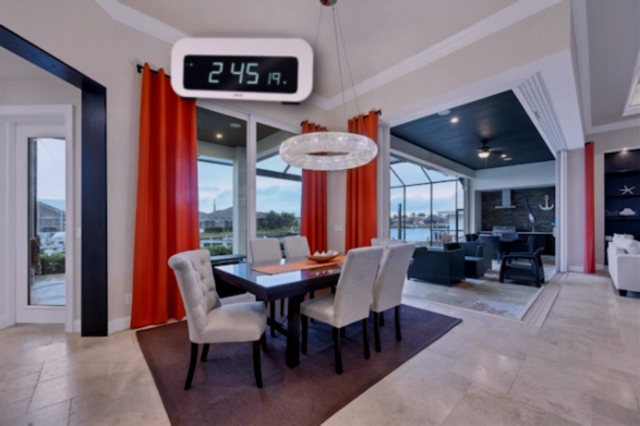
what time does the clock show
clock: 2:45:19
